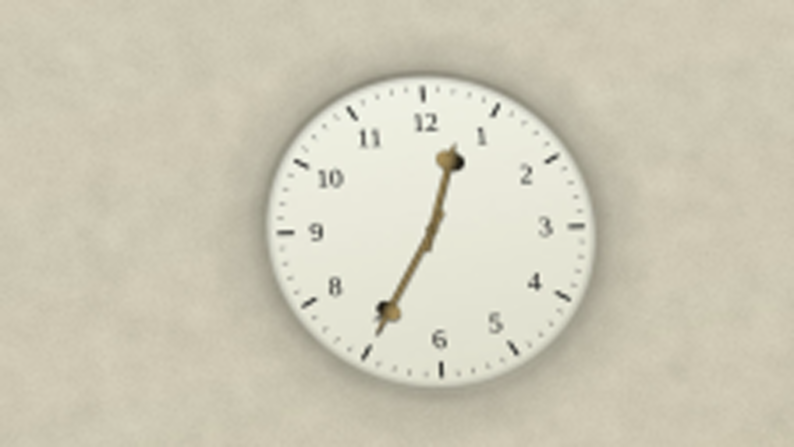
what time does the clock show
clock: 12:35
